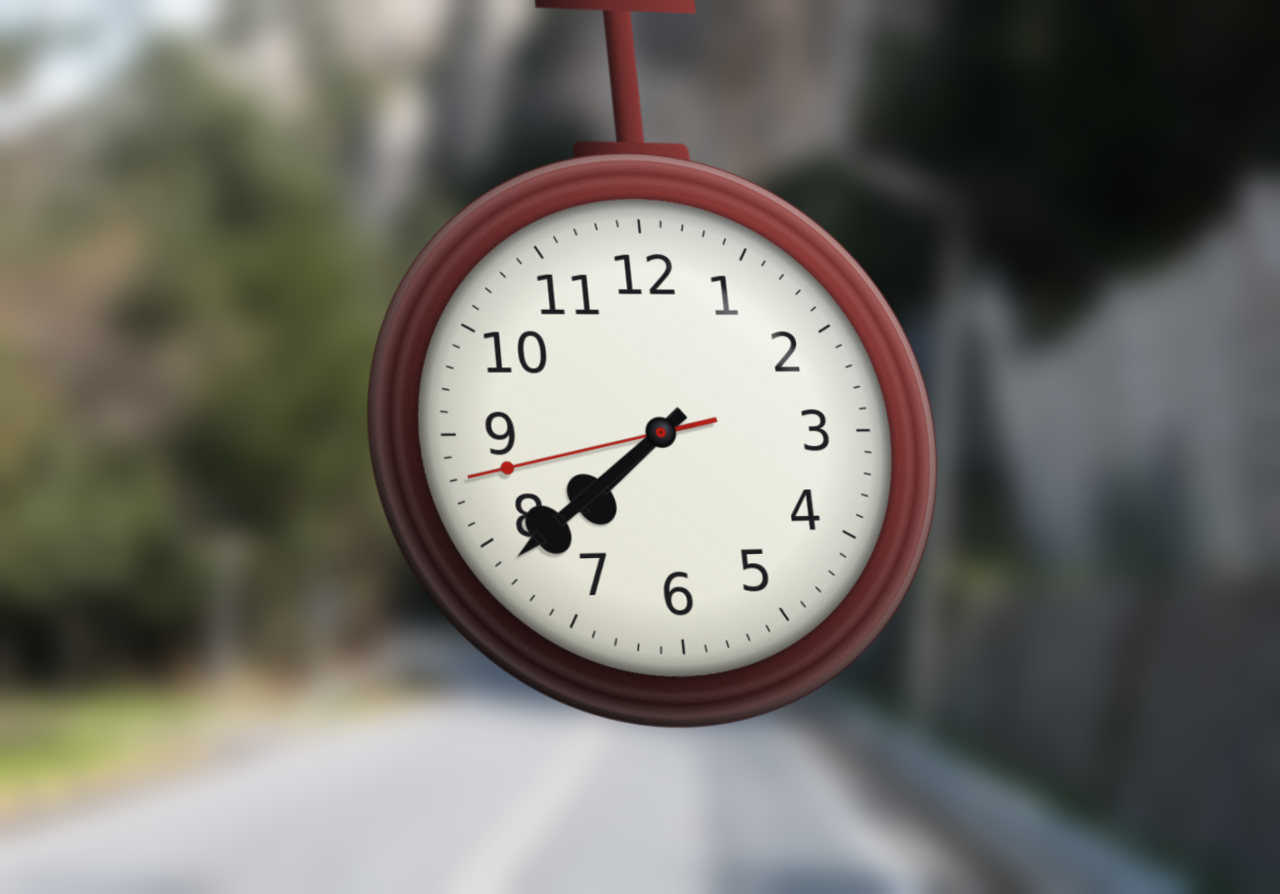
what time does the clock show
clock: 7:38:43
